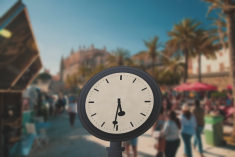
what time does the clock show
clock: 5:31
